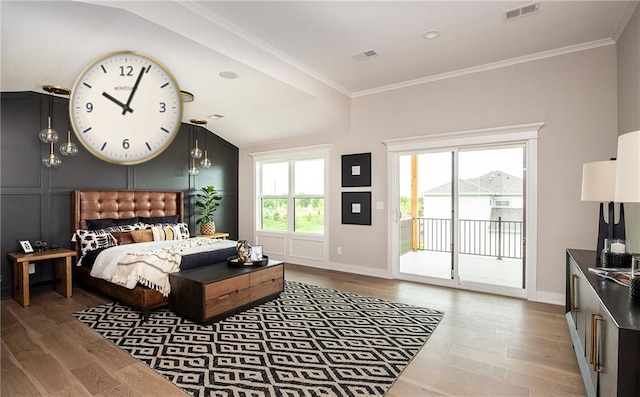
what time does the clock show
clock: 10:04
